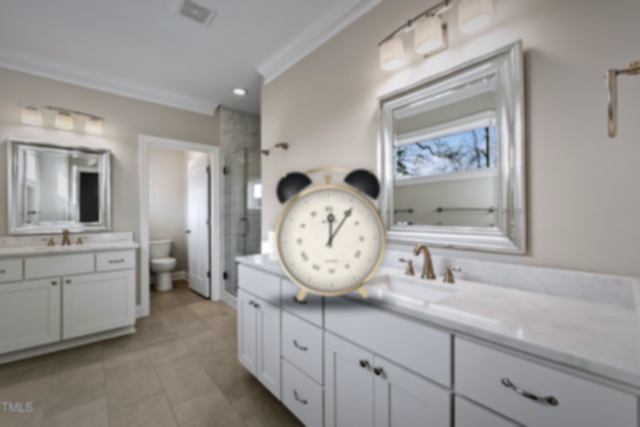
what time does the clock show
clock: 12:06
